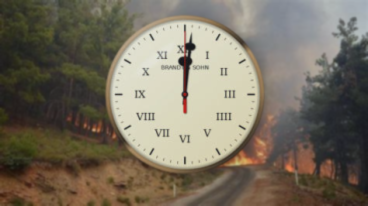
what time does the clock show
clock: 12:01:00
